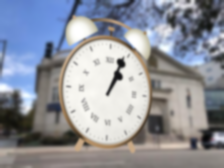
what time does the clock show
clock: 1:04
